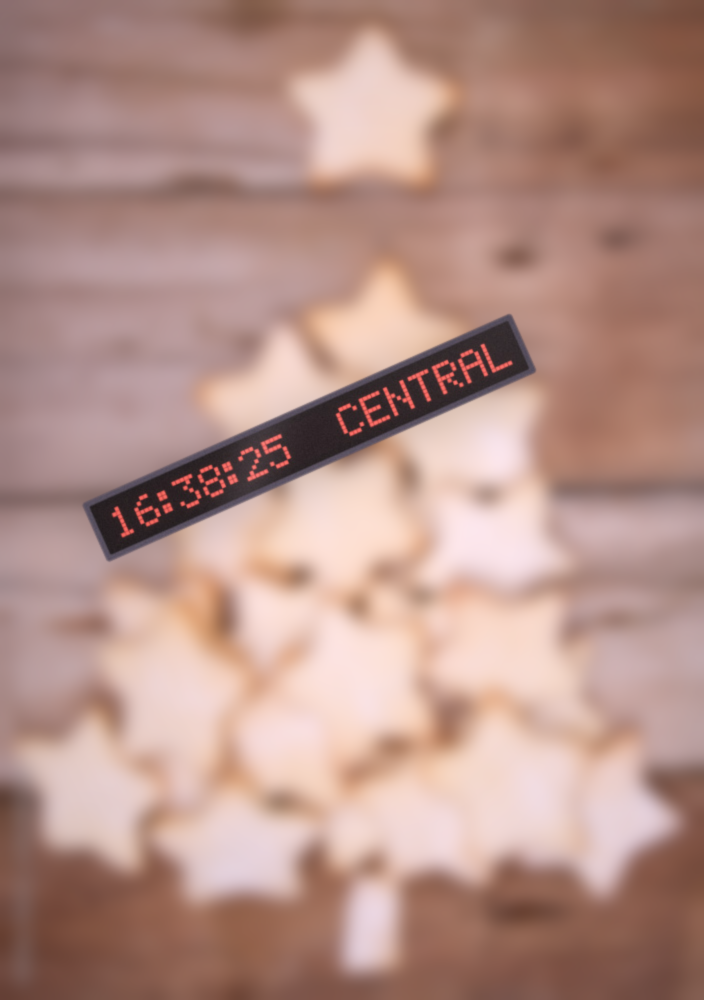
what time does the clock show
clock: 16:38:25
